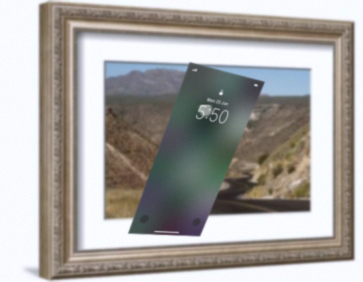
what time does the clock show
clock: 5:50
